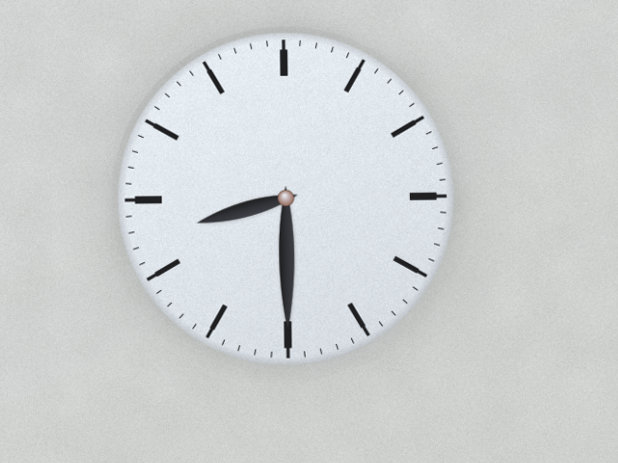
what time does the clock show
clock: 8:30
